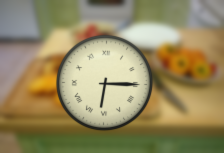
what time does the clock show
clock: 6:15
